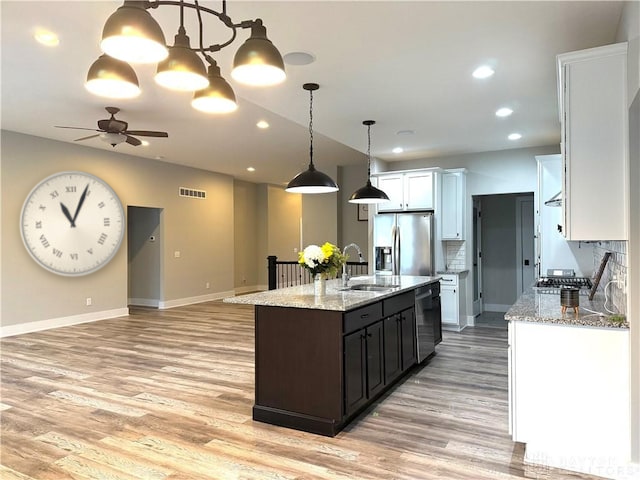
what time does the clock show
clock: 11:04
